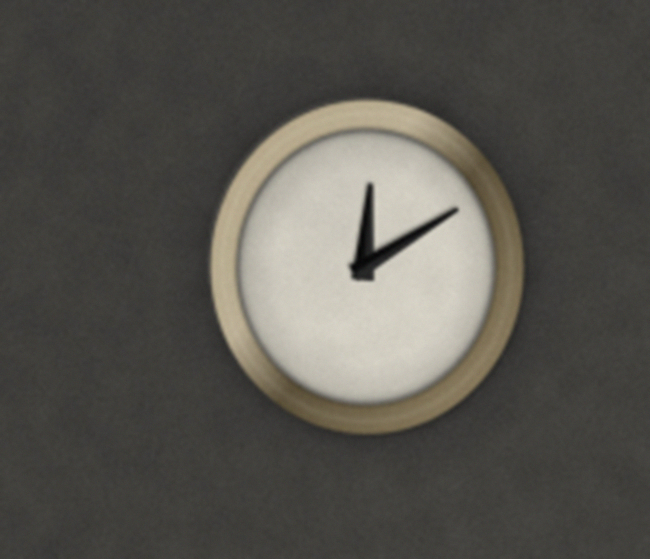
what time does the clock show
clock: 12:10
